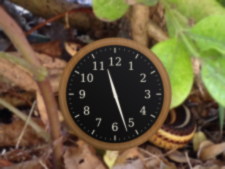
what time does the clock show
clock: 11:27
